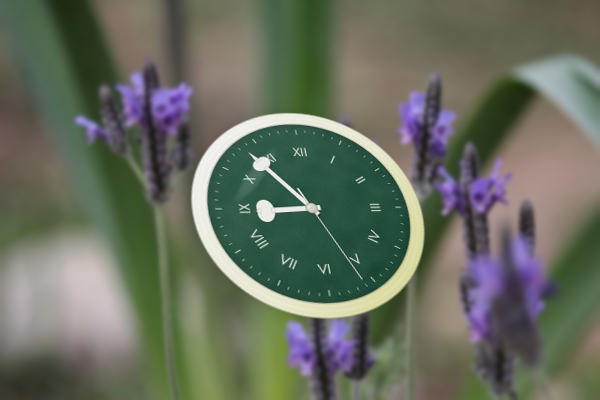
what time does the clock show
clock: 8:53:26
